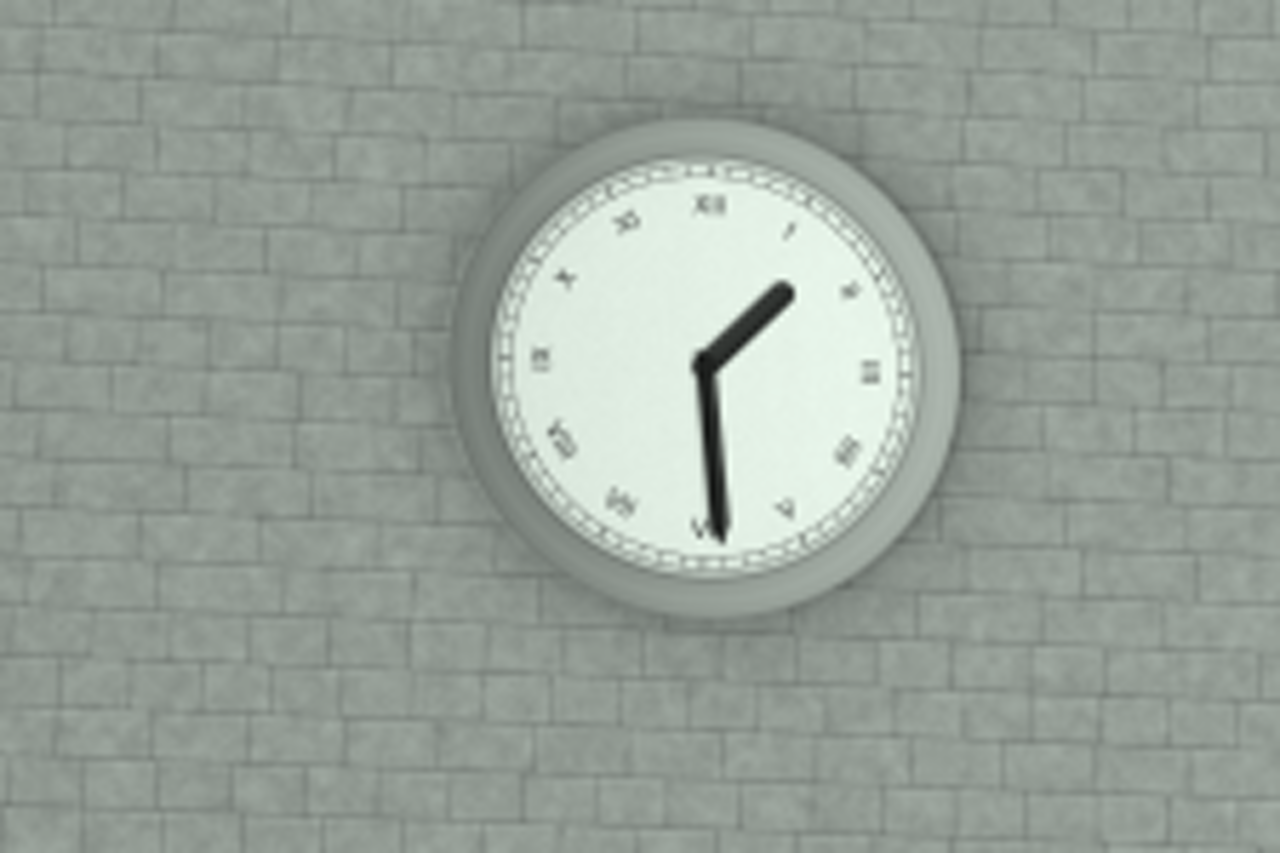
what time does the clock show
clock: 1:29
